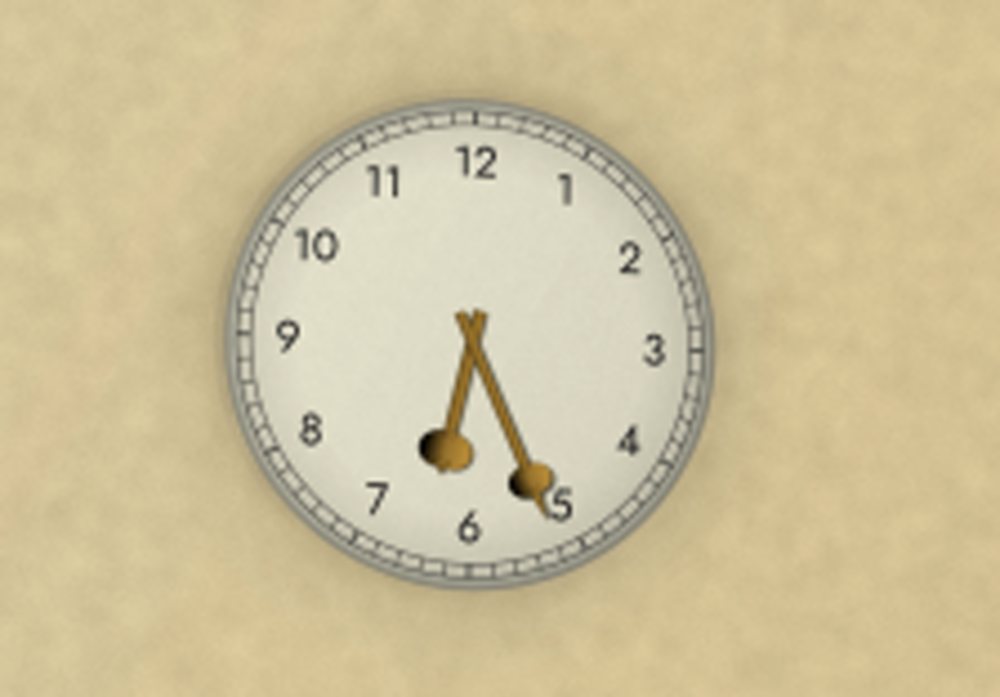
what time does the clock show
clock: 6:26
